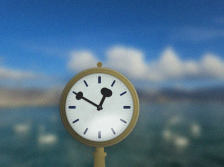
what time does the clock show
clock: 12:50
